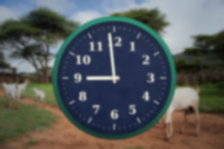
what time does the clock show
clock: 8:59
